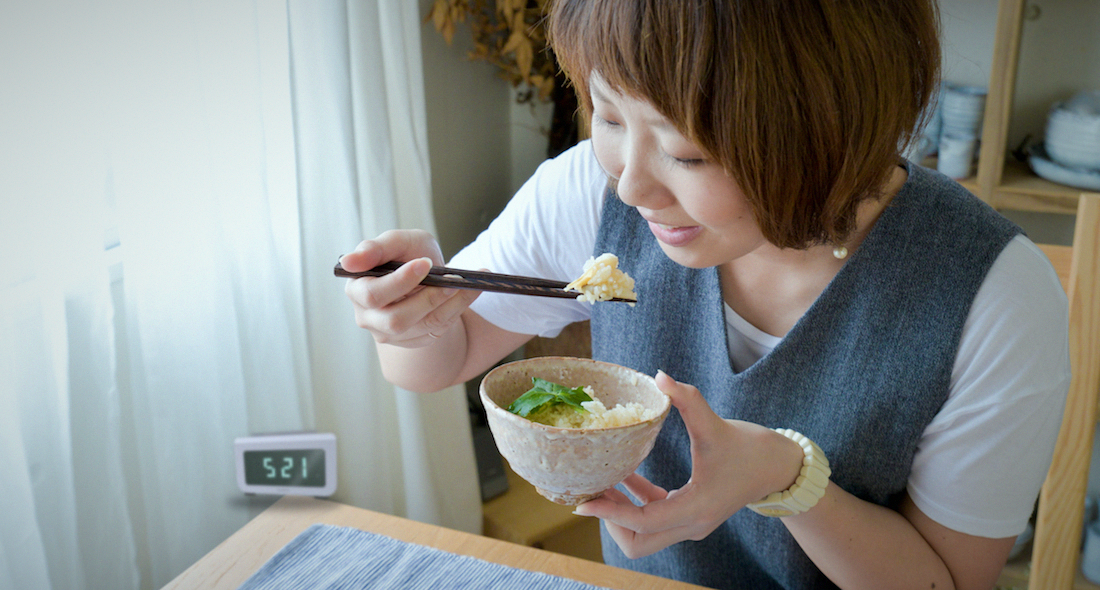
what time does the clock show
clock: 5:21
